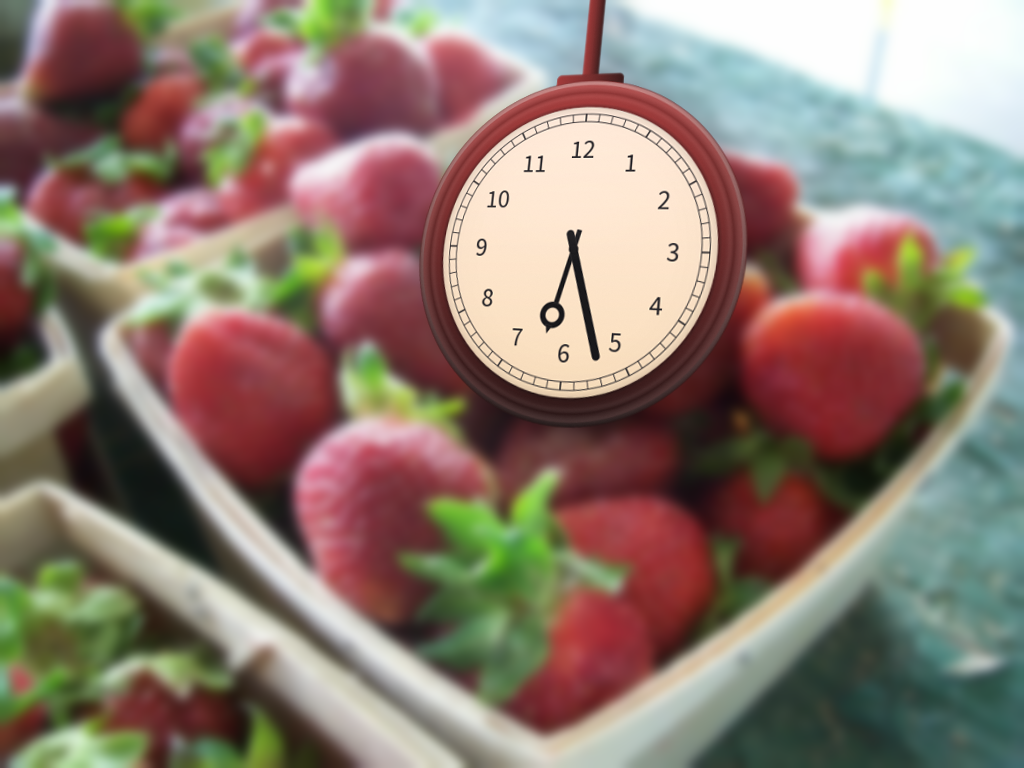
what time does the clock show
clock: 6:27
